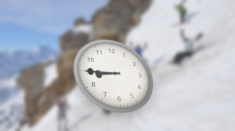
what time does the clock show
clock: 8:45
